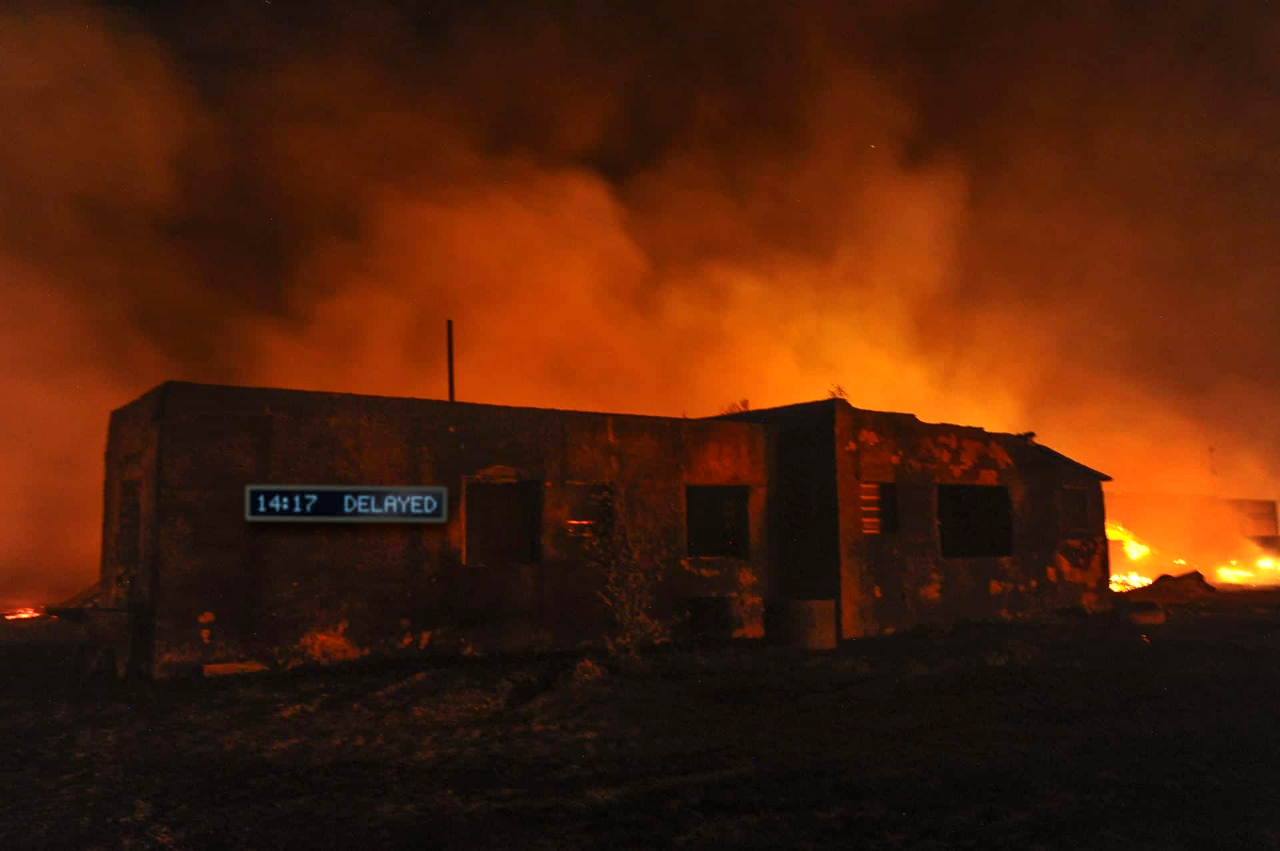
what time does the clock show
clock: 14:17
